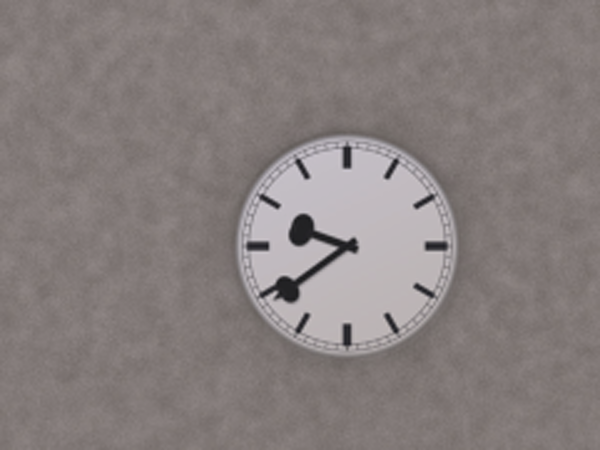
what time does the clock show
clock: 9:39
